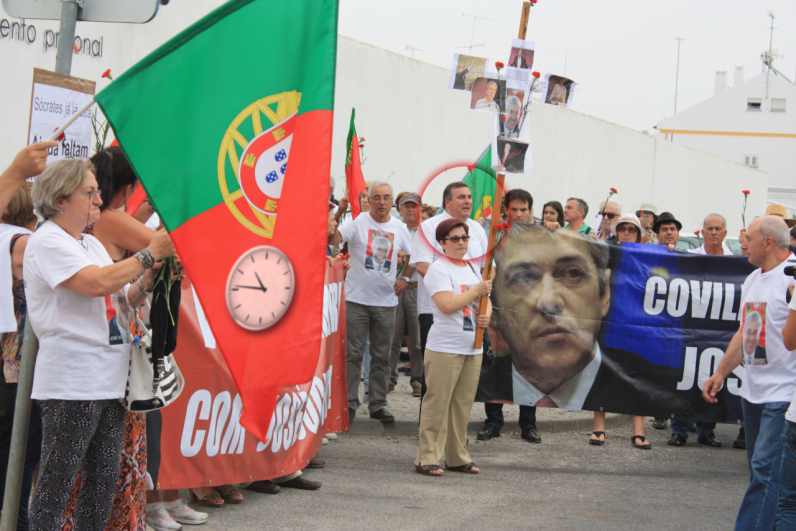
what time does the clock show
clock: 10:46
